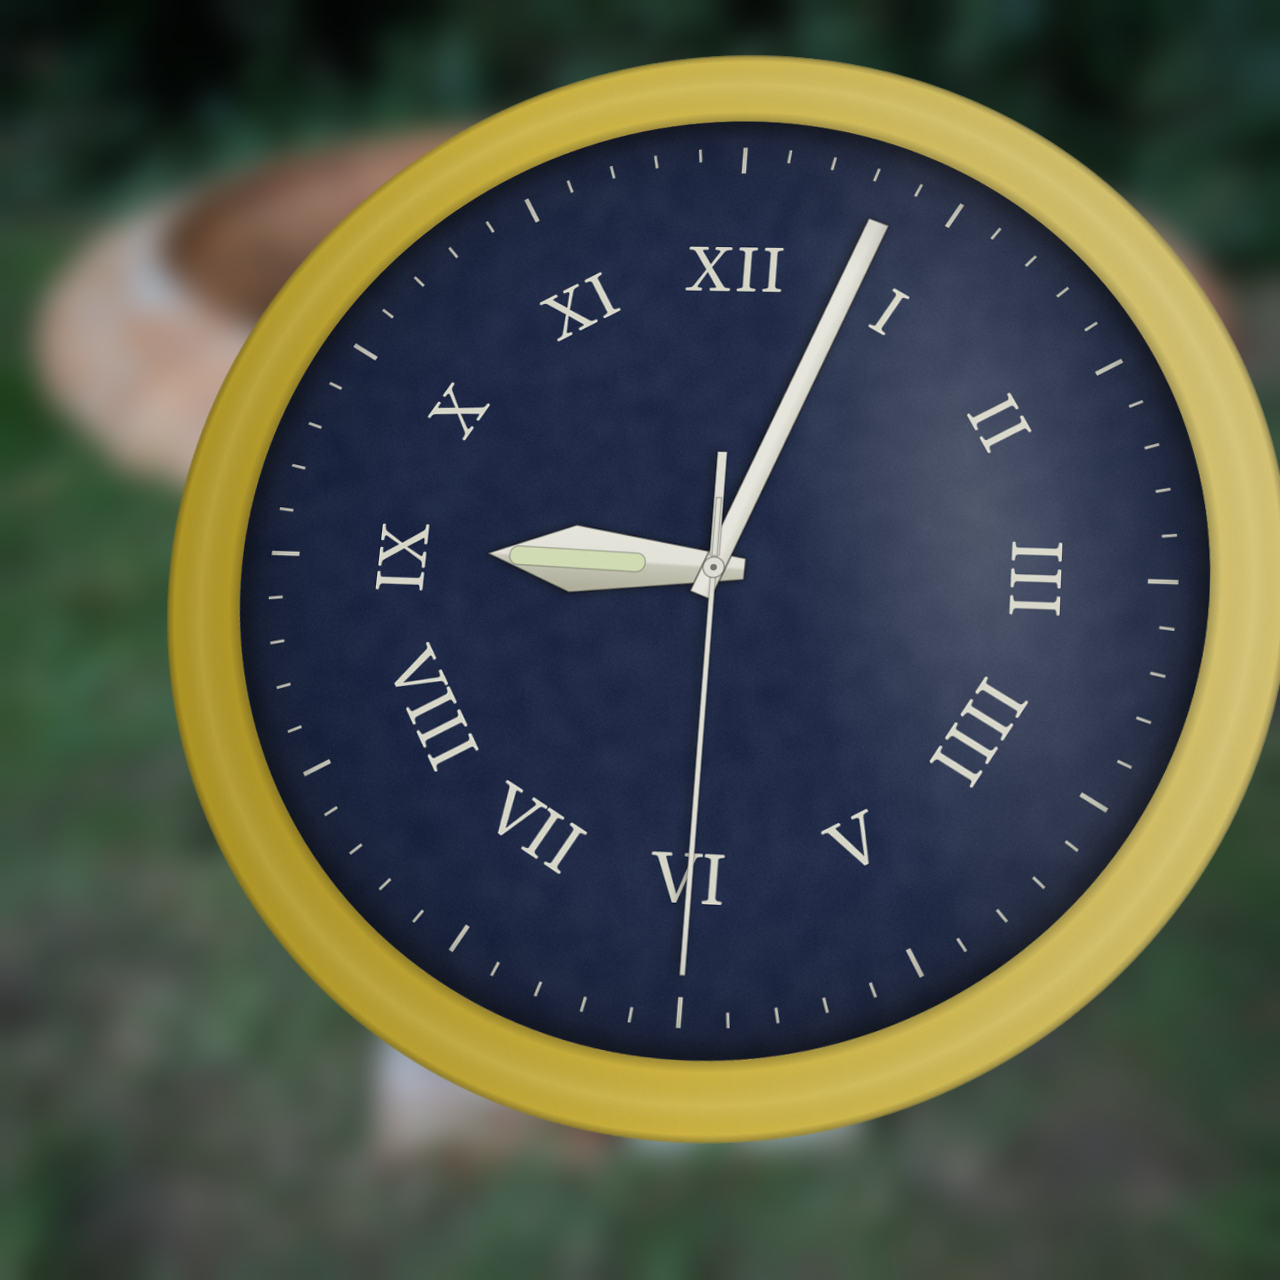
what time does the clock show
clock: 9:03:30
